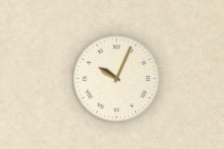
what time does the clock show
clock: 10:04
